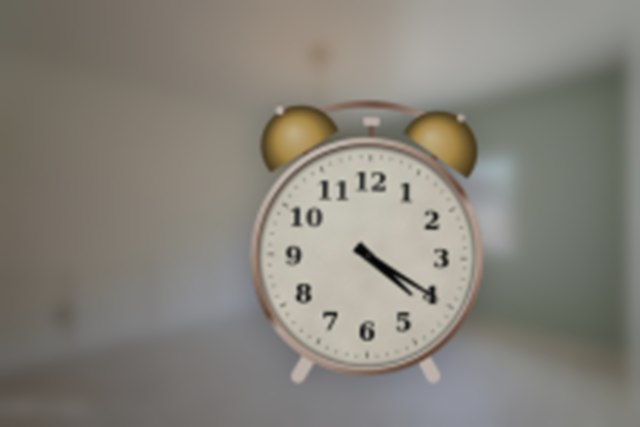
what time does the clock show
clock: 4:20
